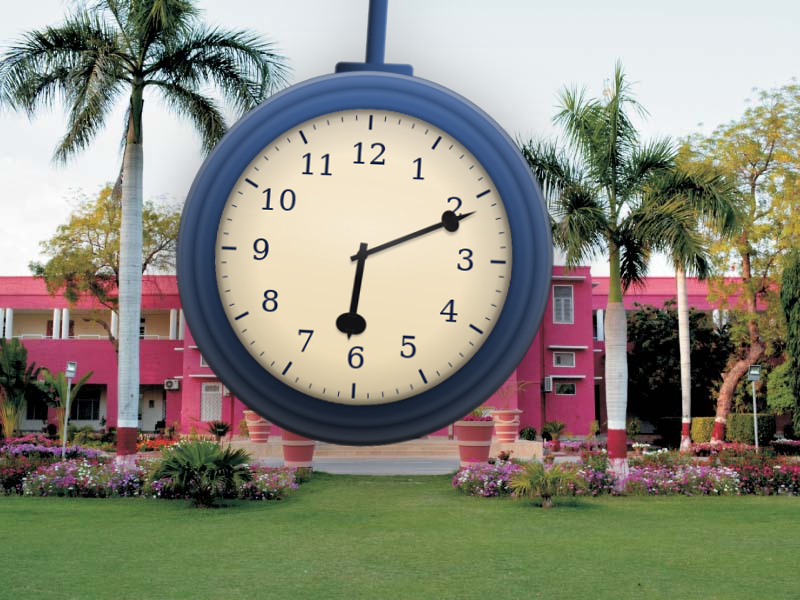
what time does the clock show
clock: 6:11
